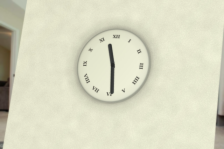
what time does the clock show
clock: 11:29
